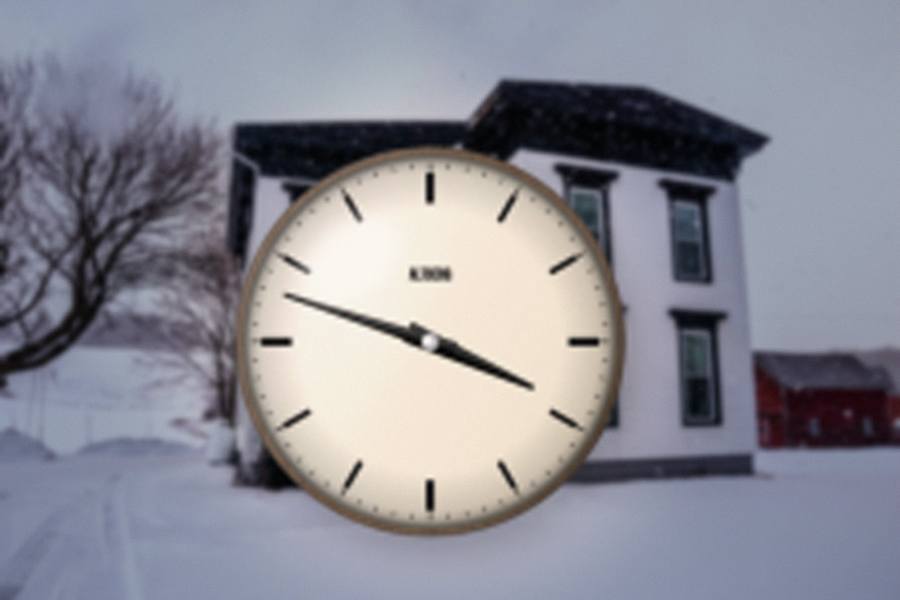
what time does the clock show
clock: 3:48
